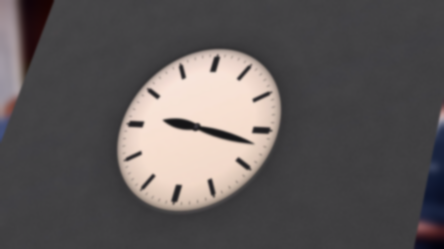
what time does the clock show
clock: 9:17
